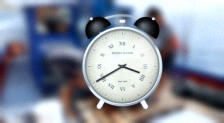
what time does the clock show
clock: 3:40
